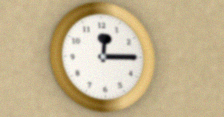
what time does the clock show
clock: 12:15
